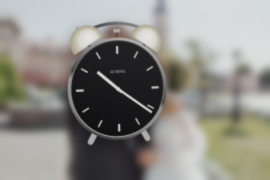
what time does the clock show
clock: 10:21
